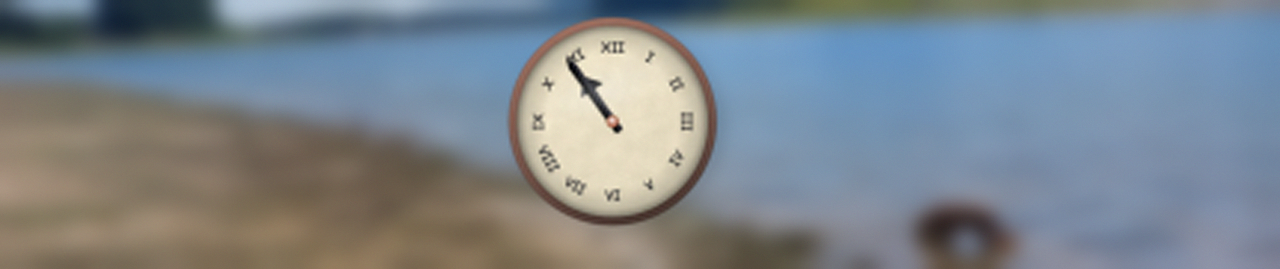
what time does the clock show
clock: 10:54
